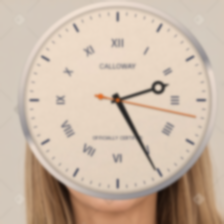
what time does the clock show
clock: 2:25:17
